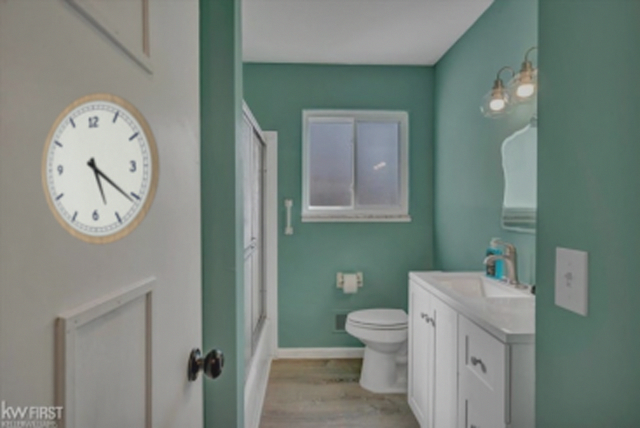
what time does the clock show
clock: 5:21
